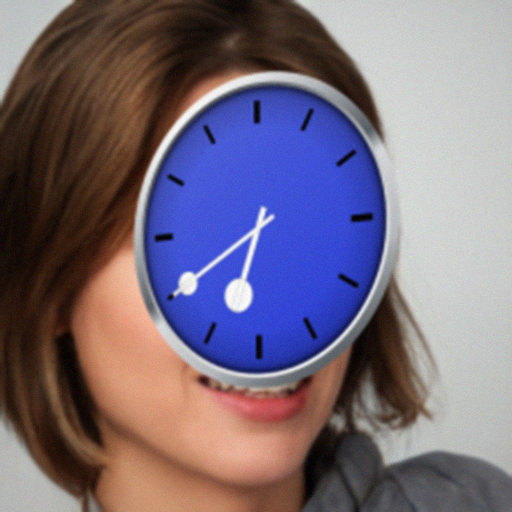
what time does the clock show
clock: 6:40
